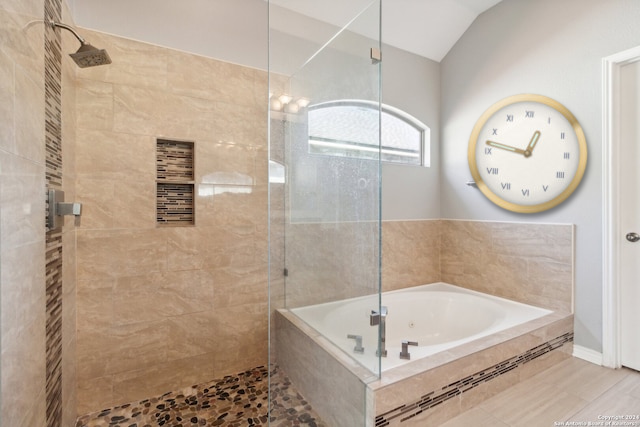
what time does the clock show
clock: 12:47
